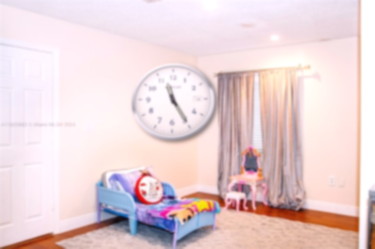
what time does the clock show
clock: 11:25
